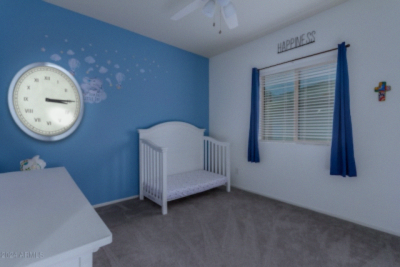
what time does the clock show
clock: 3:15
